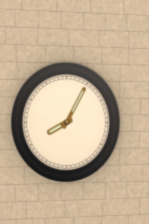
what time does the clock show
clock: 8:05
